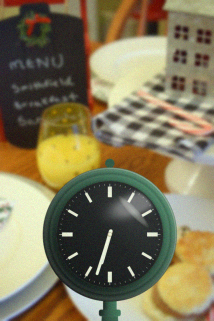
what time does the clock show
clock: 6:33
